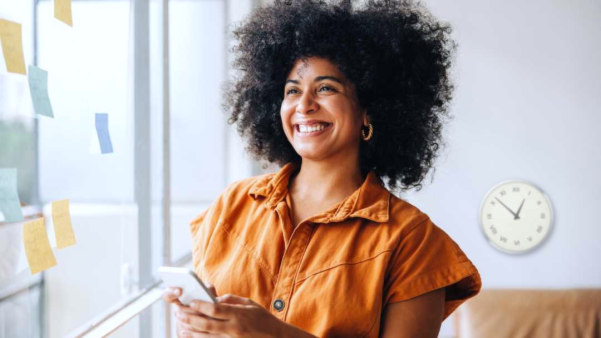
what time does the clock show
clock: 12:52
